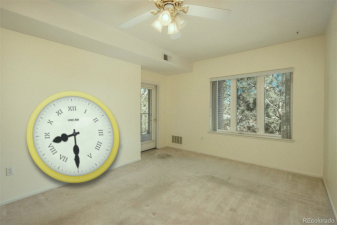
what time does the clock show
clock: 8:30
